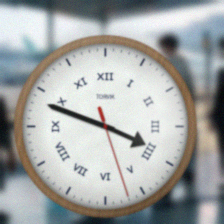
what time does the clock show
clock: 3:48:27
